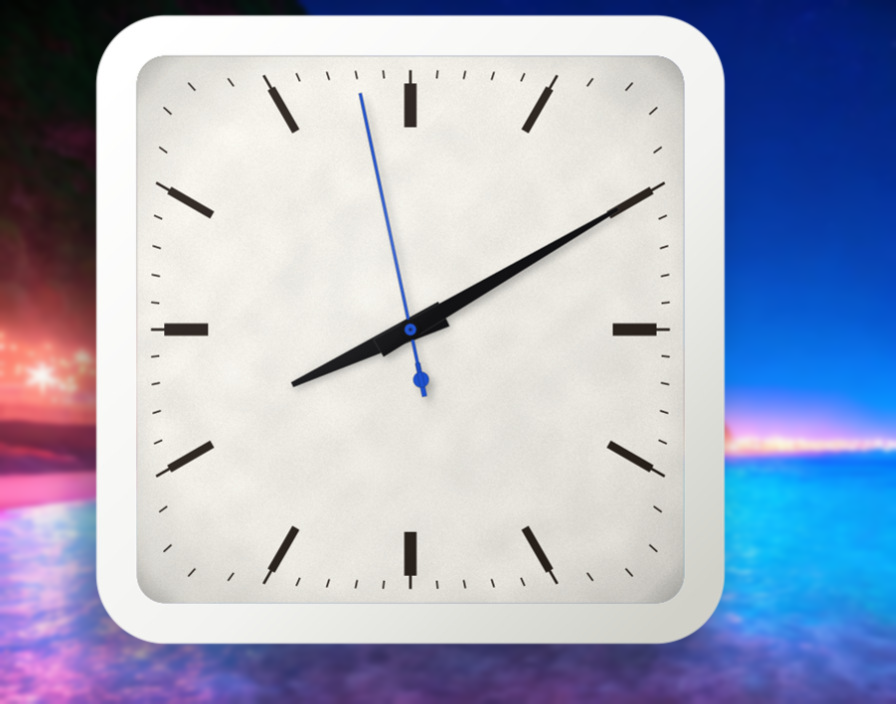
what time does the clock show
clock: 8:09:58
